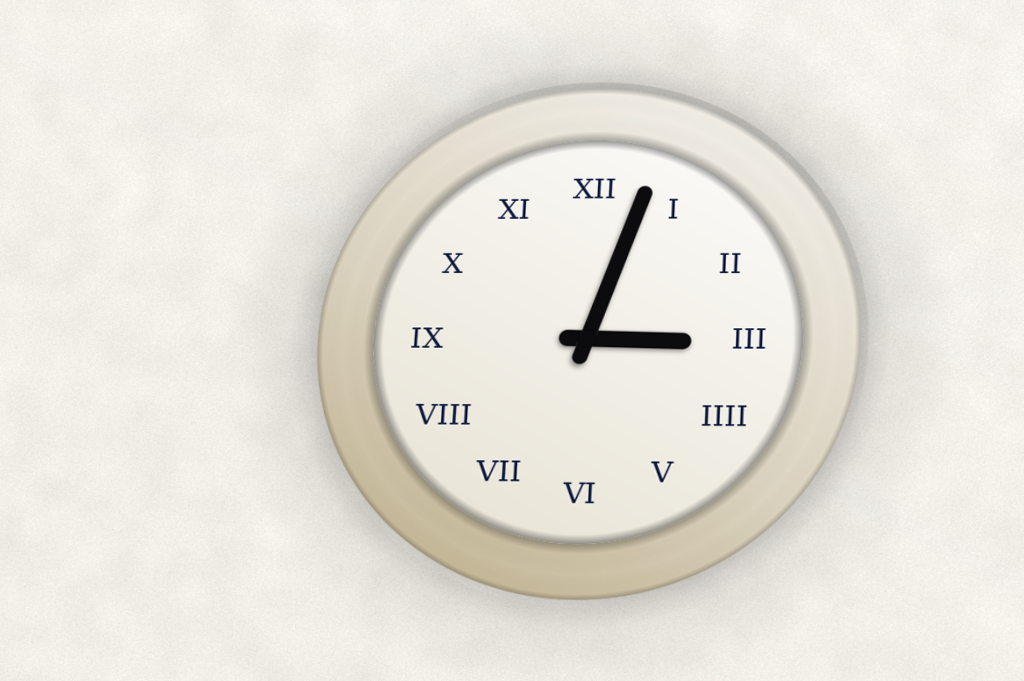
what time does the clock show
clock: 3:03
